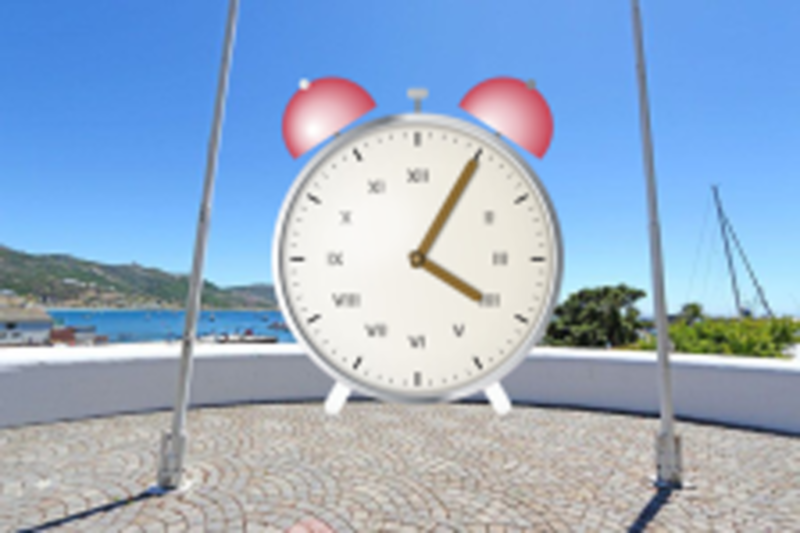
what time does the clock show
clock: 4:05
